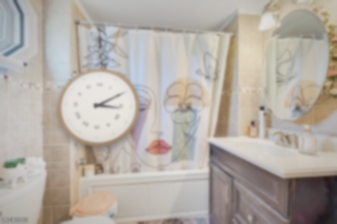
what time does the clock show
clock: 3:10
